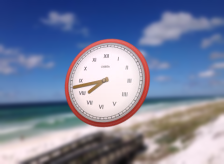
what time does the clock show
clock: 7:43
